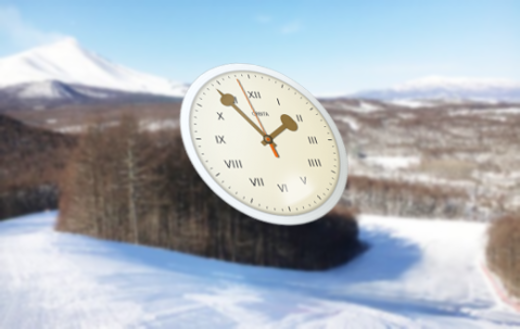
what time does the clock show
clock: 1:53:58
